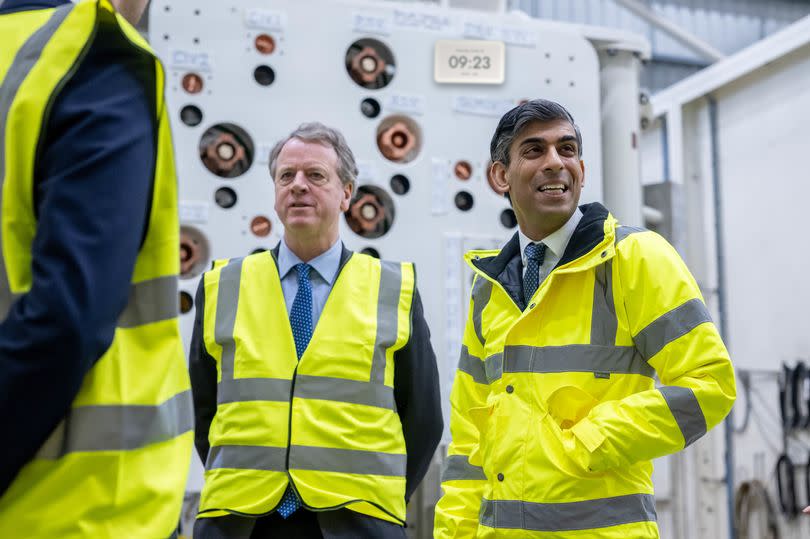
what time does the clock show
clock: 9:23
